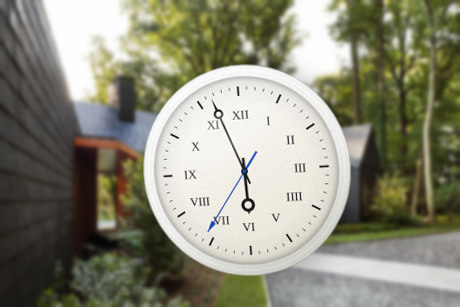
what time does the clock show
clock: 5:56:36
